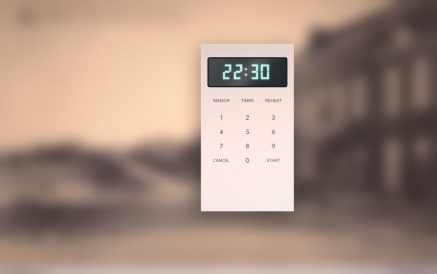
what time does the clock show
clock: 22:30
